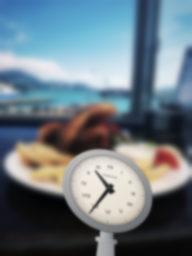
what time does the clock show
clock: 10:35
